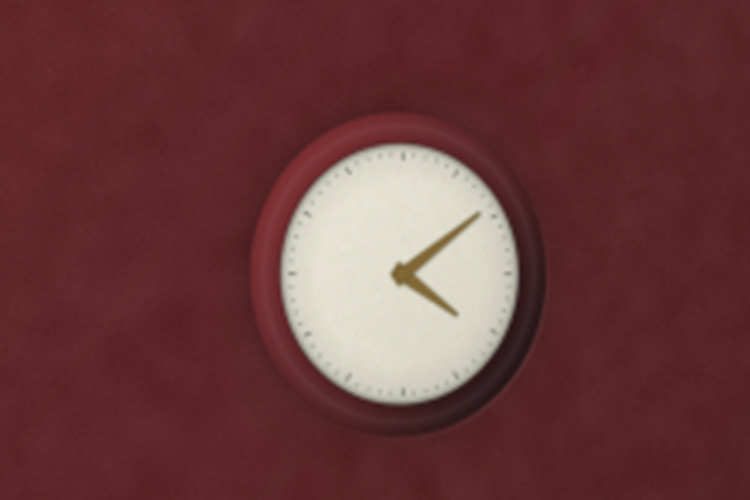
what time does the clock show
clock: 4:09
